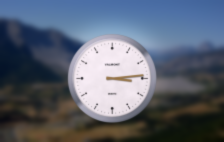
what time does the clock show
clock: 3:14
